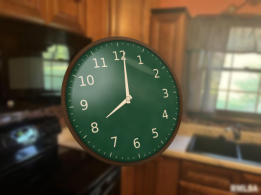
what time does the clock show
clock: 8:01
